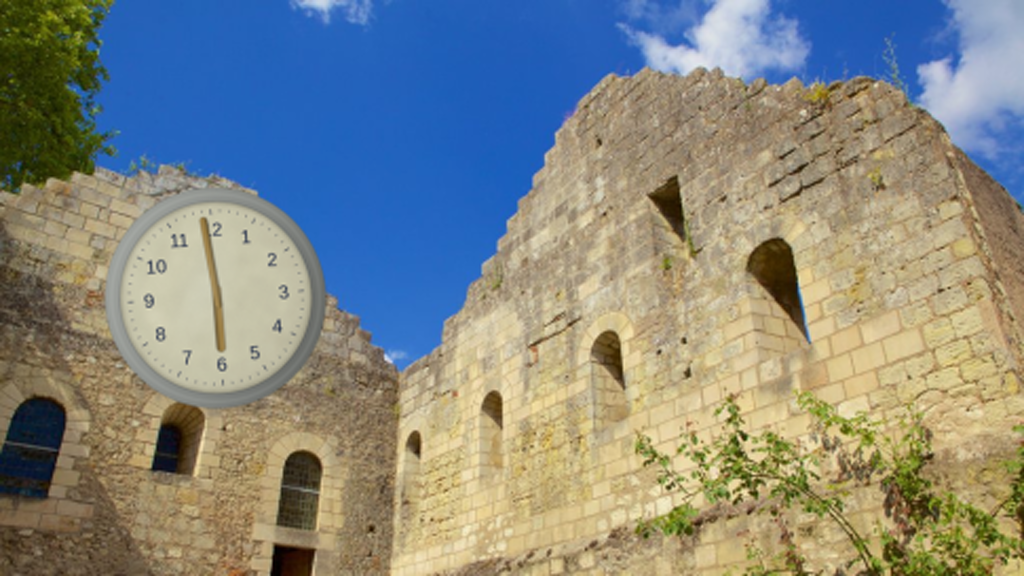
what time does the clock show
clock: 5:59
